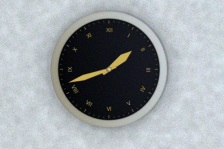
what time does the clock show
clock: 1:42
